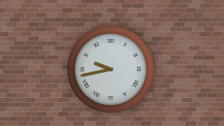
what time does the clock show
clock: 9:43
